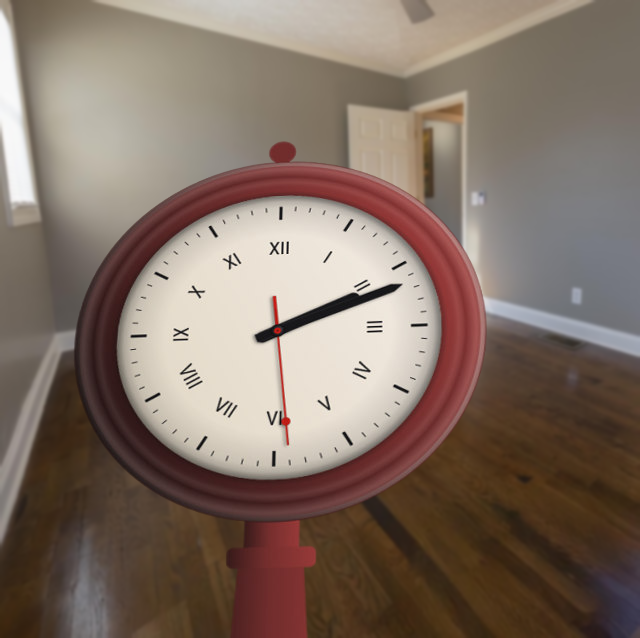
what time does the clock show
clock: 2:11:29
